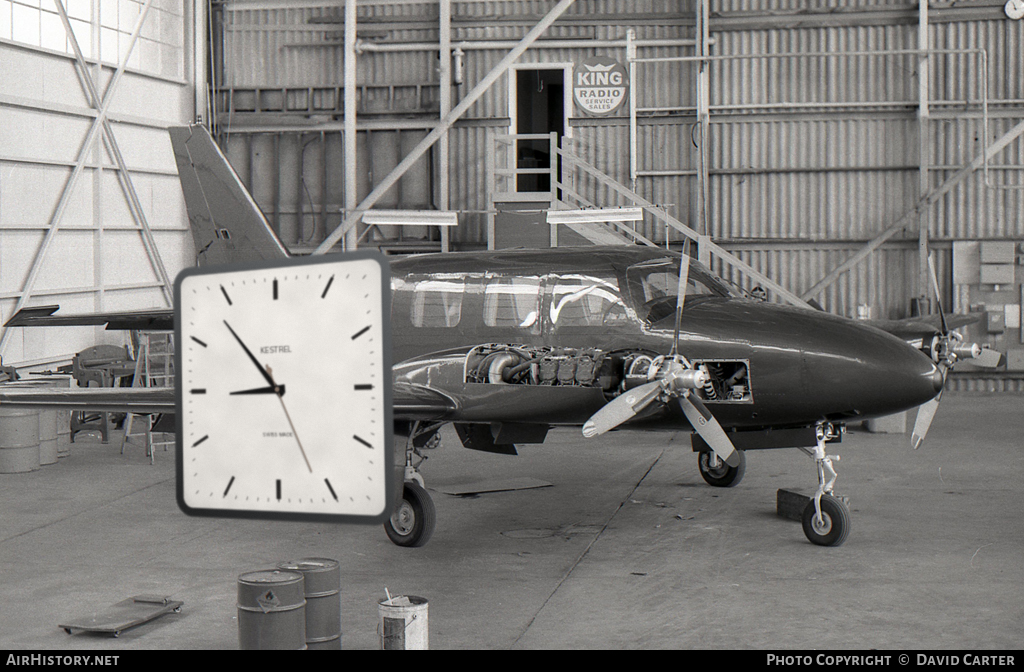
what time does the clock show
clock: 8:53:26
